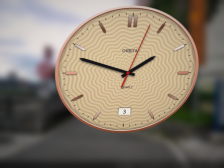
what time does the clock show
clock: 1:48:03
